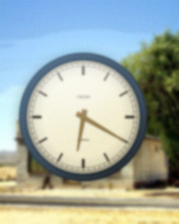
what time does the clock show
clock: 6:20
